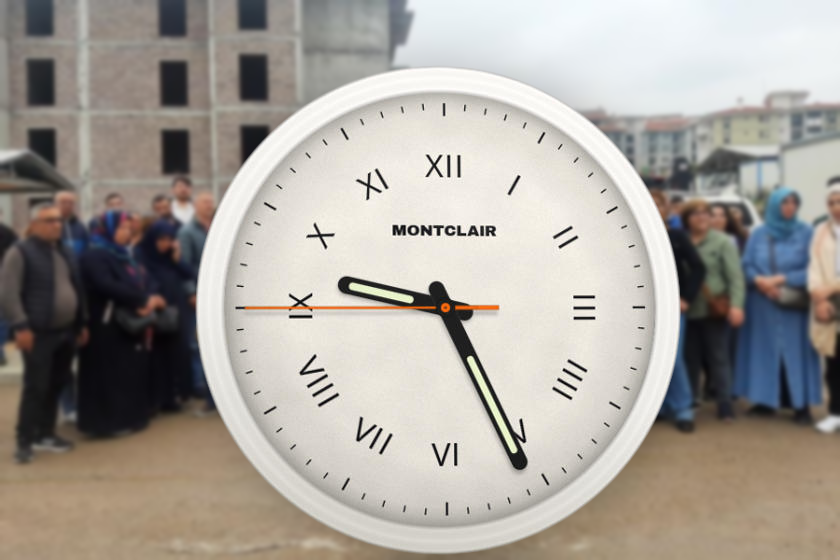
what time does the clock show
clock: 9:25:45
